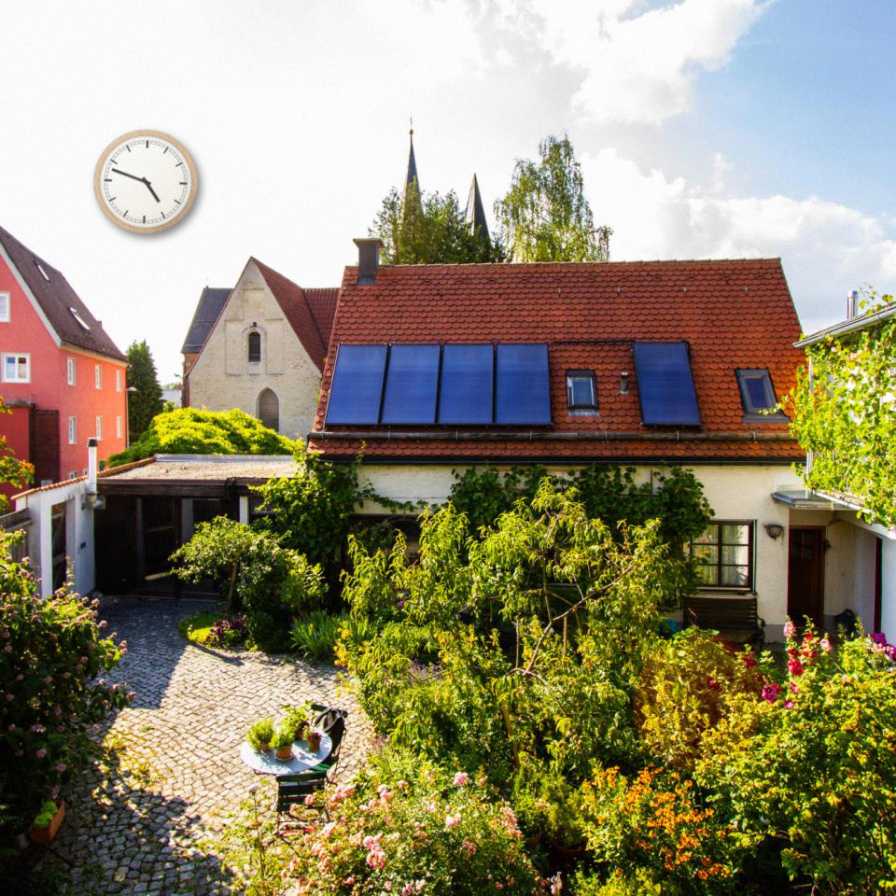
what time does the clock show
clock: 4:48
